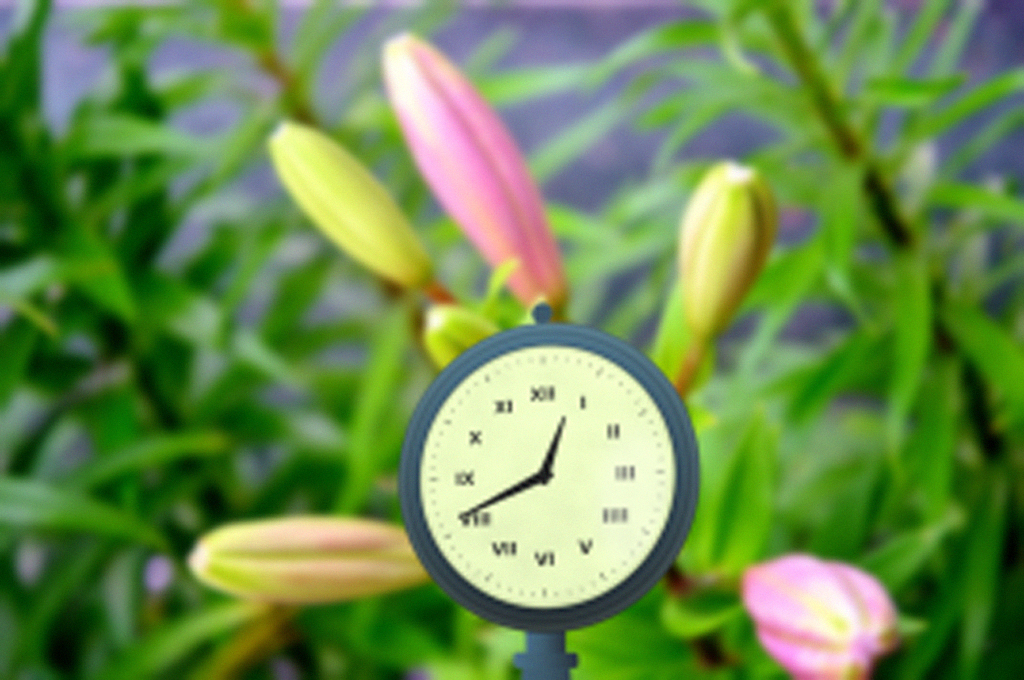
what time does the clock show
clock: 12:41
